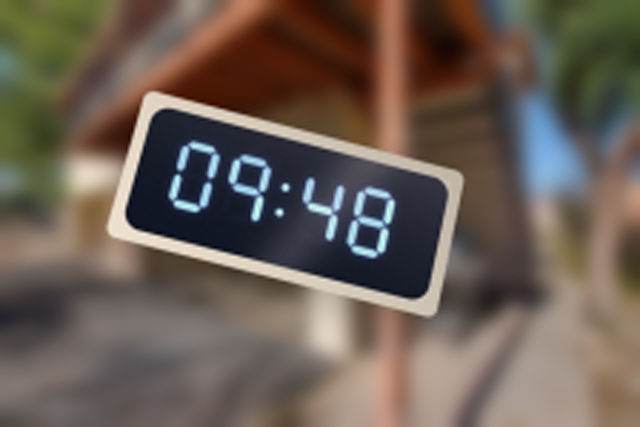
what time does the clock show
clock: 9:48
